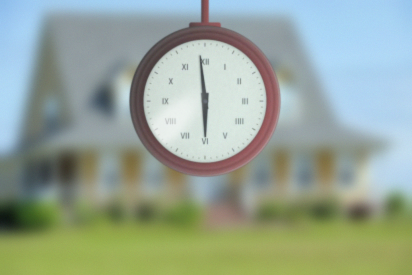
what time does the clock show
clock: 5:59
